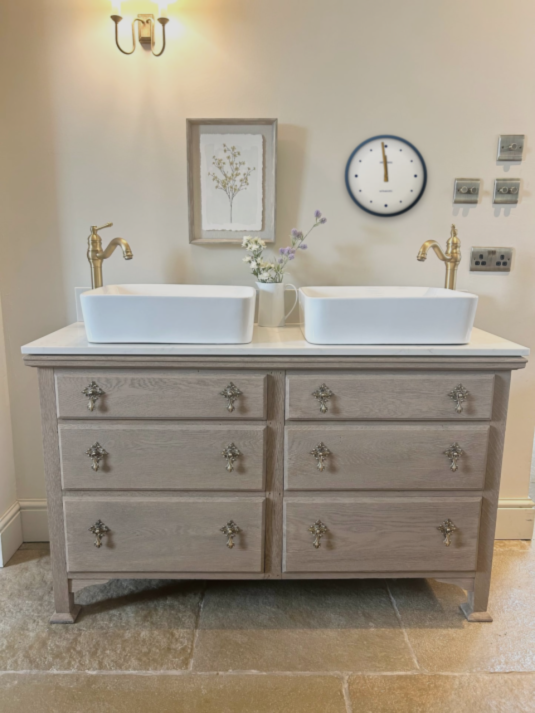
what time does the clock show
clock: 11:59
